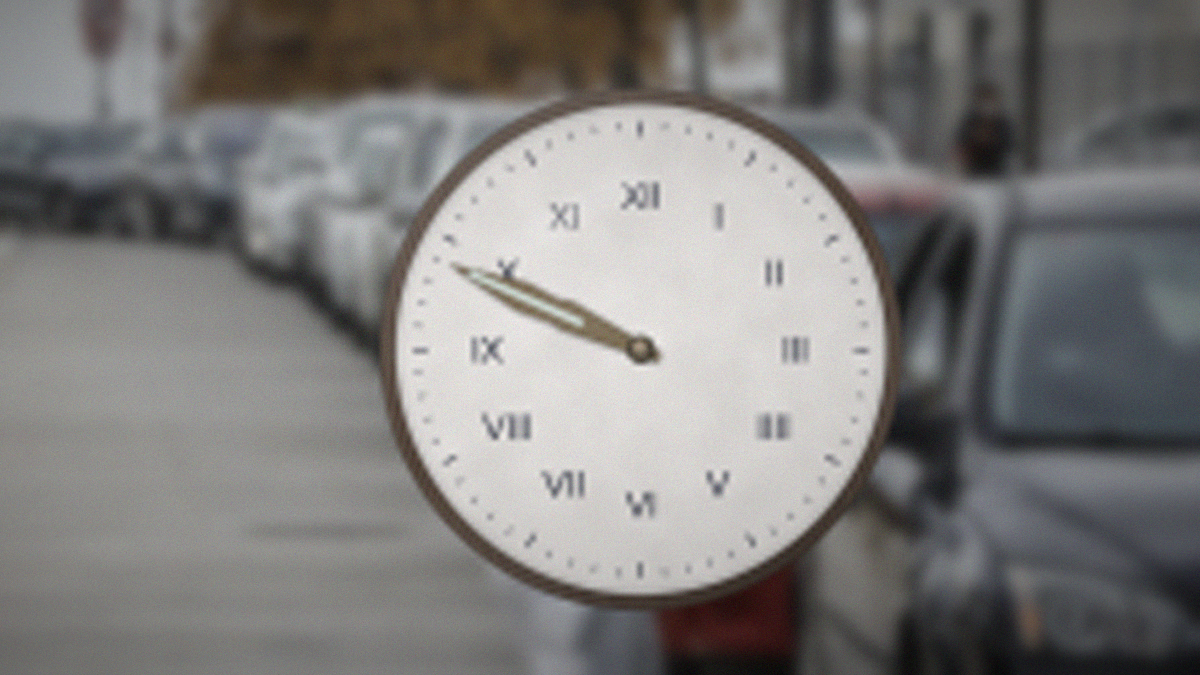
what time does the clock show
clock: 9:49
